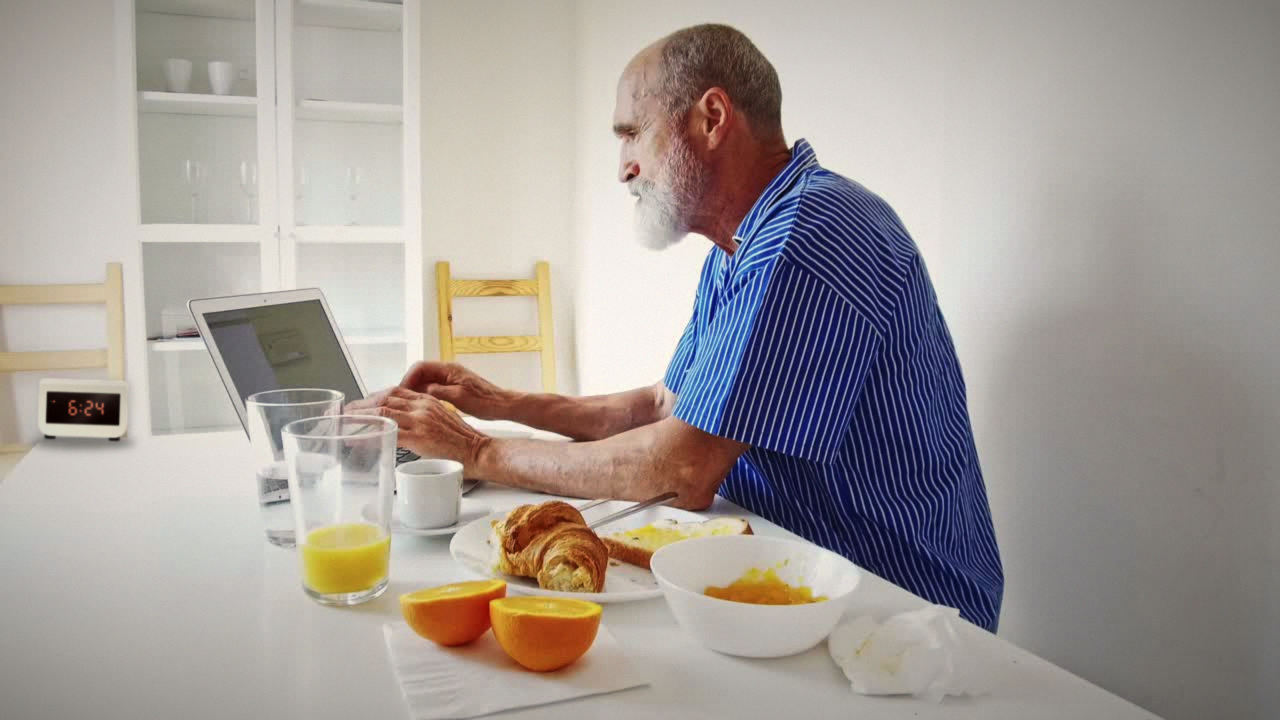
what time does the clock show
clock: 6:24
